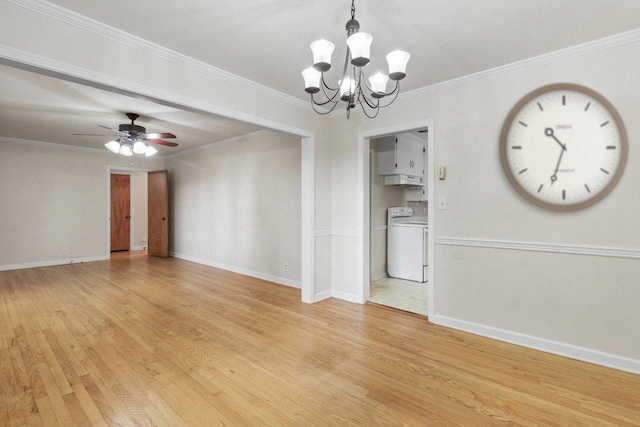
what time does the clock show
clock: 10:33
